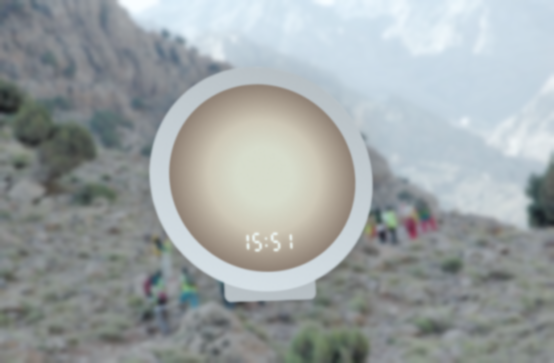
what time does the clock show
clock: 15:51
